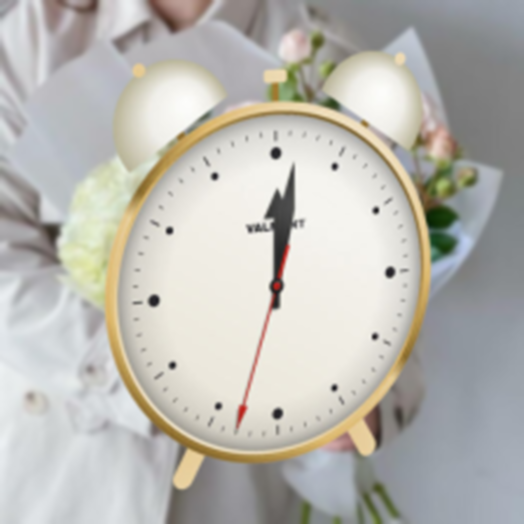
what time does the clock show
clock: 12:01:33
